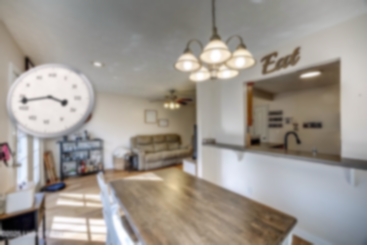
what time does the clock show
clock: 3:43
